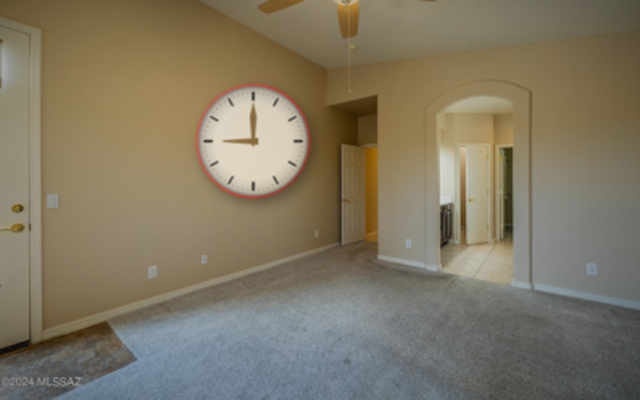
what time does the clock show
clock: 9:00
